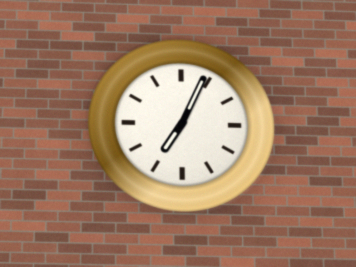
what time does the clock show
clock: 7:04
